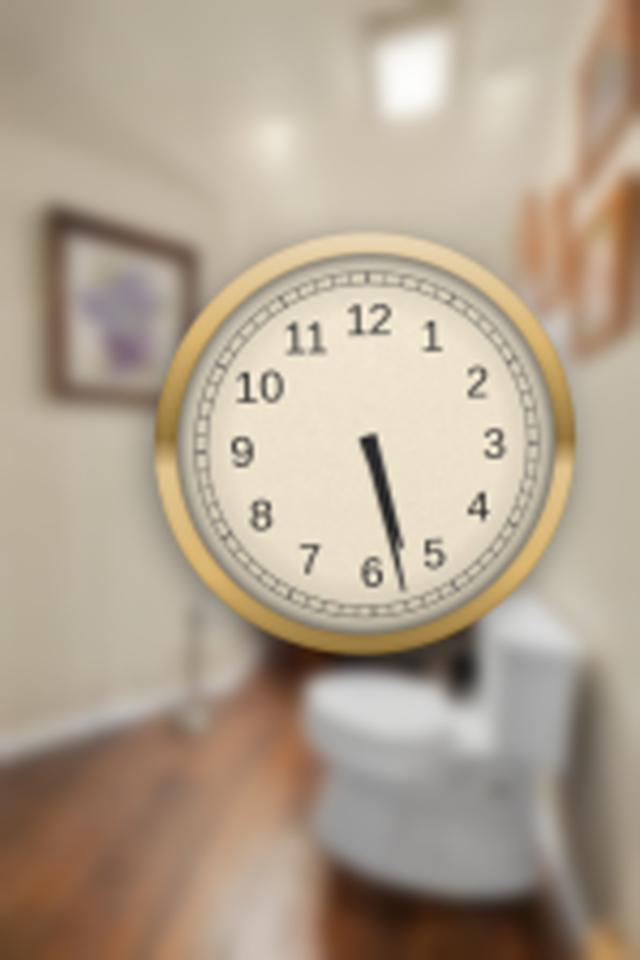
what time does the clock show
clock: 5:28
